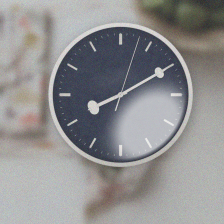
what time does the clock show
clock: 8:10:03
